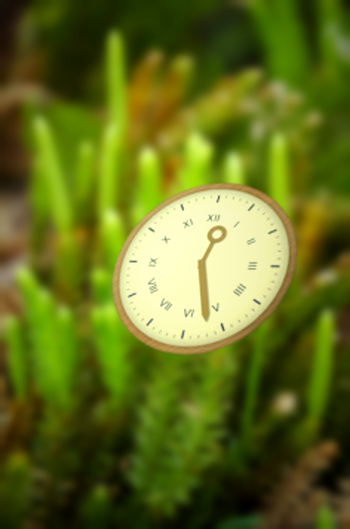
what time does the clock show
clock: 12:27
